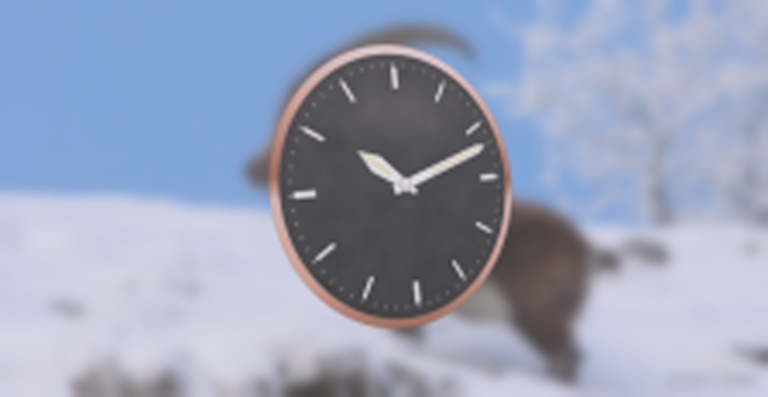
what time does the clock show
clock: 10:12
